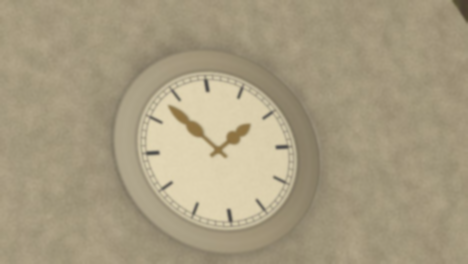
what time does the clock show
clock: 1:53
